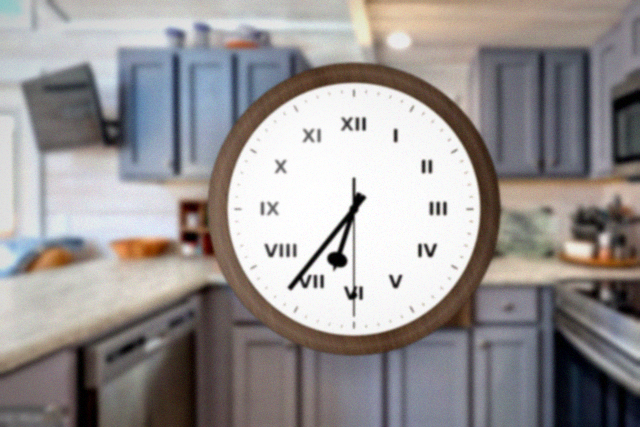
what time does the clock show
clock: 6:36:30
